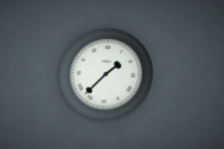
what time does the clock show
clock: 1:37
